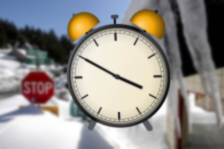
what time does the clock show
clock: 3:50
